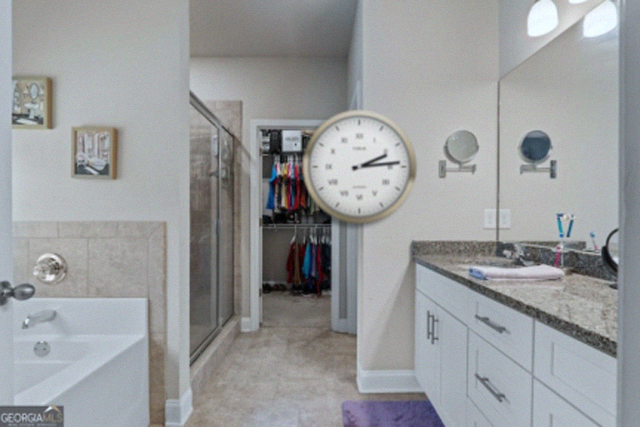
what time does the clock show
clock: 2:14
